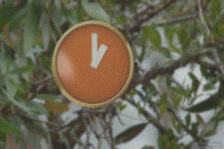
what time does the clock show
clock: 1:00
